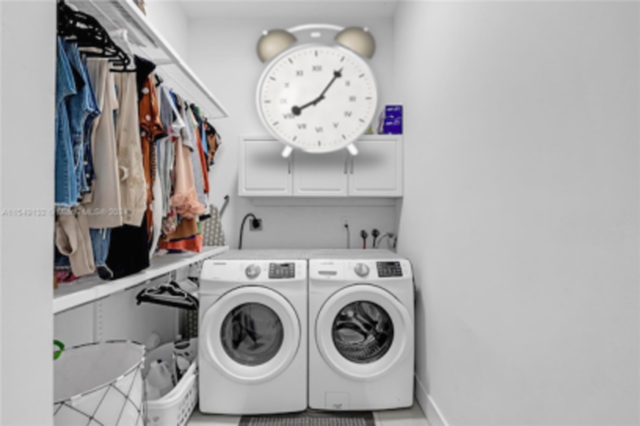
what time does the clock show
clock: 8:06
